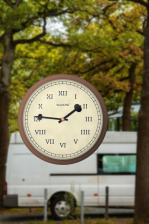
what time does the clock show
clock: 1:46
